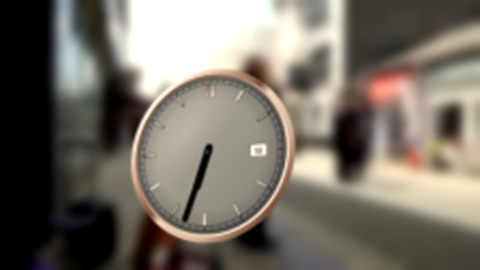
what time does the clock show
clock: 6:33
